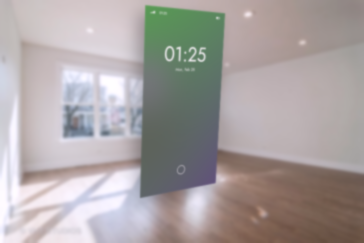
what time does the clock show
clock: 1:25
